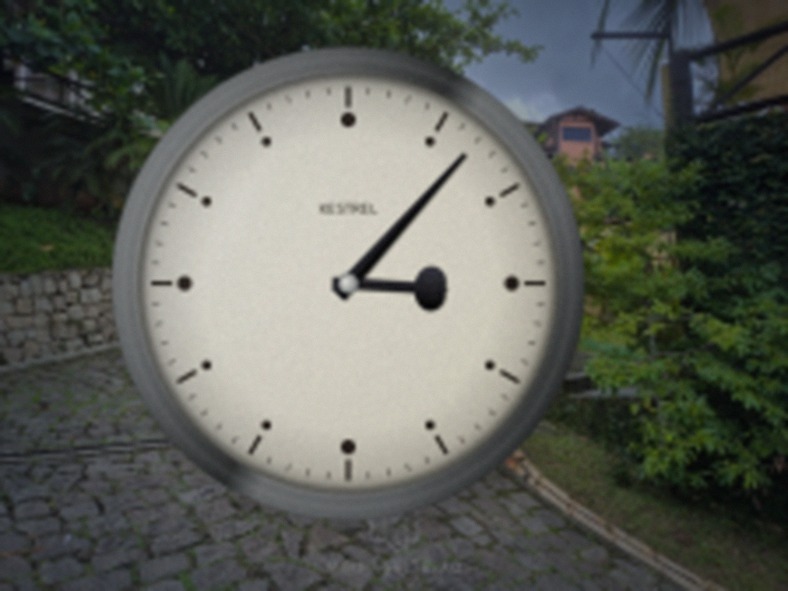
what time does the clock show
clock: 3:07
